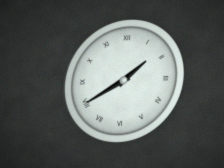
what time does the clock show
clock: 1:40
